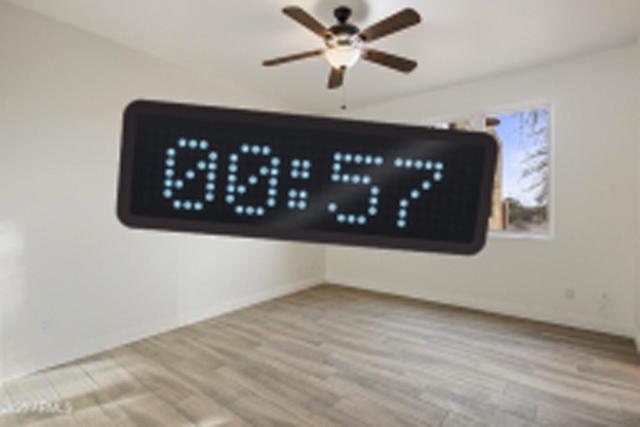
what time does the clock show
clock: 0:57
